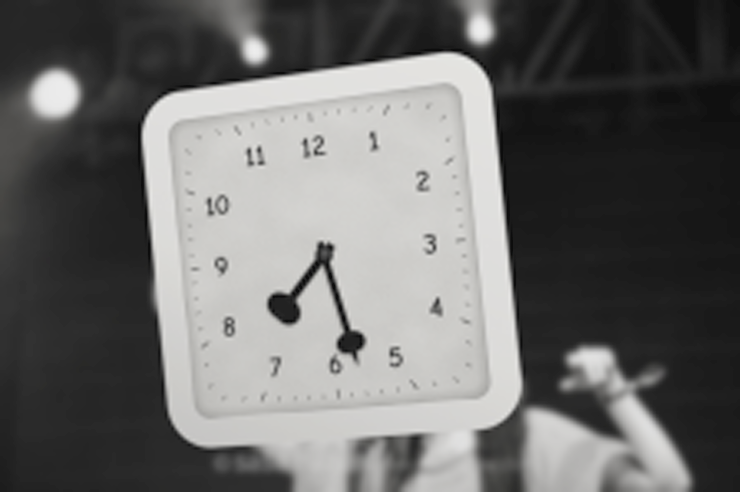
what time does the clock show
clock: 7:28
